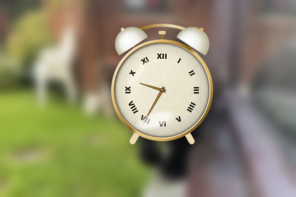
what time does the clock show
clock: 9:35
